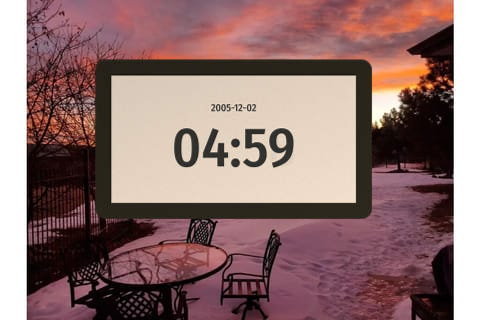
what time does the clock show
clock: 4:59
